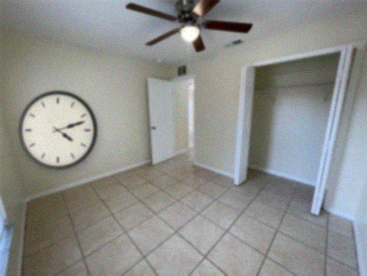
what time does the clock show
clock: 4:12
